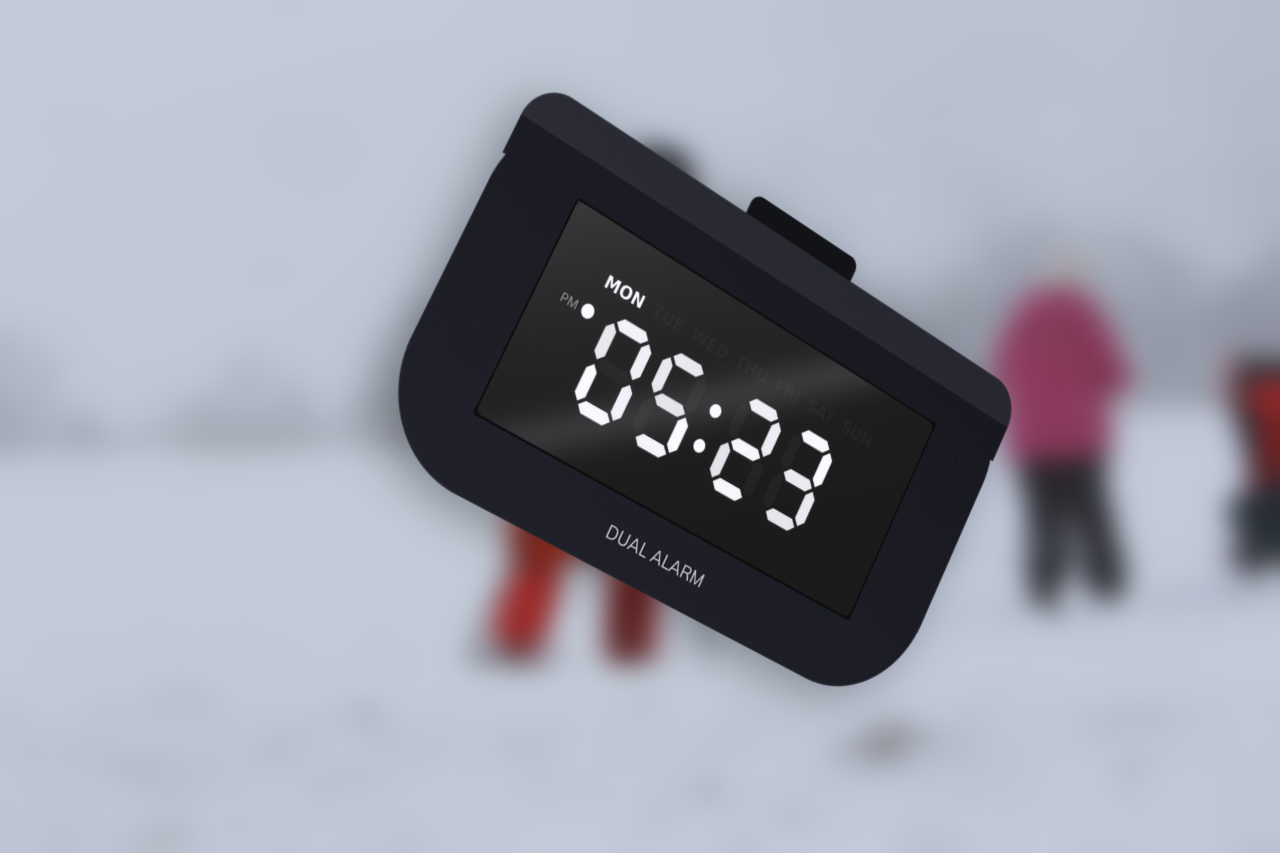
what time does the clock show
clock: 5:23
